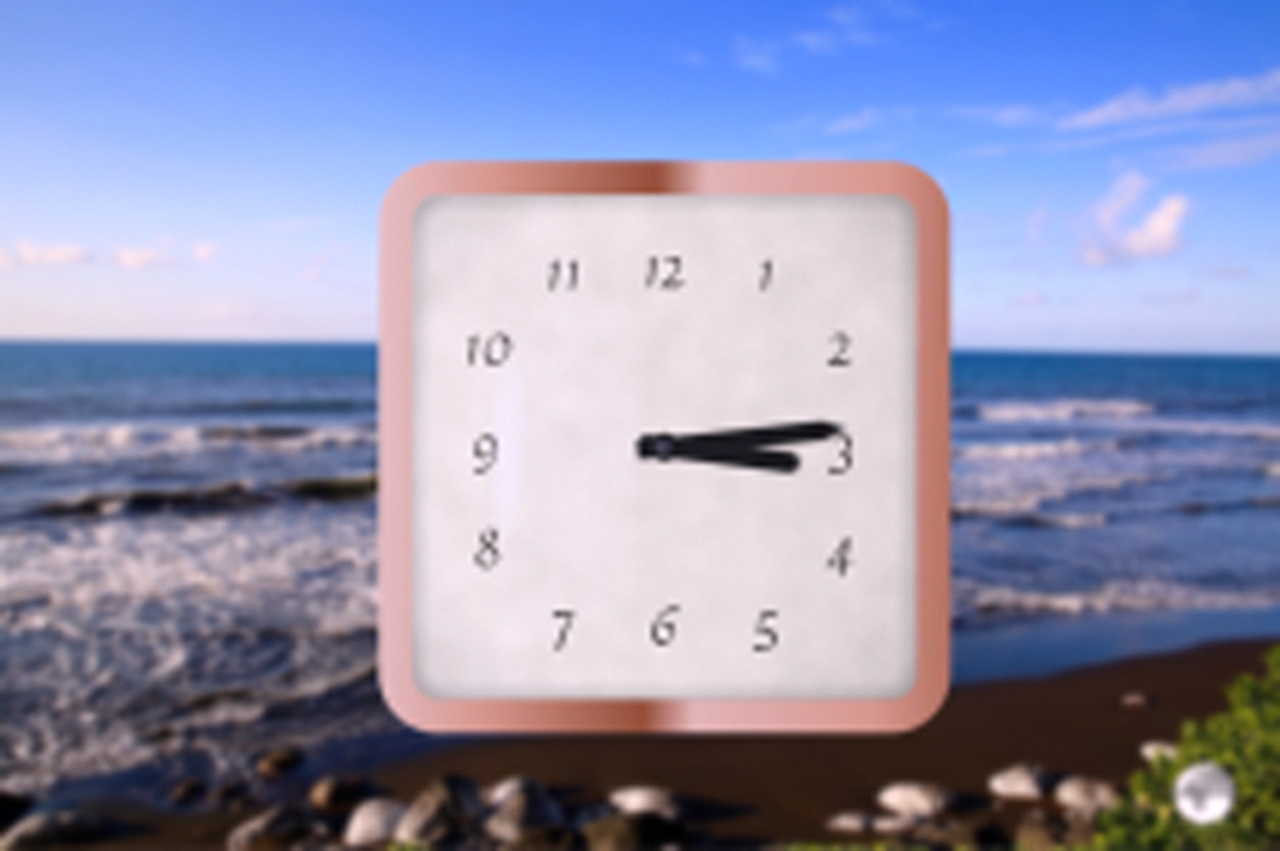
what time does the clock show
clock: 3:14
